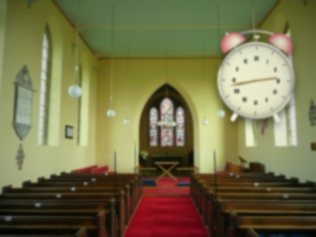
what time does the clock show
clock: 2:43
